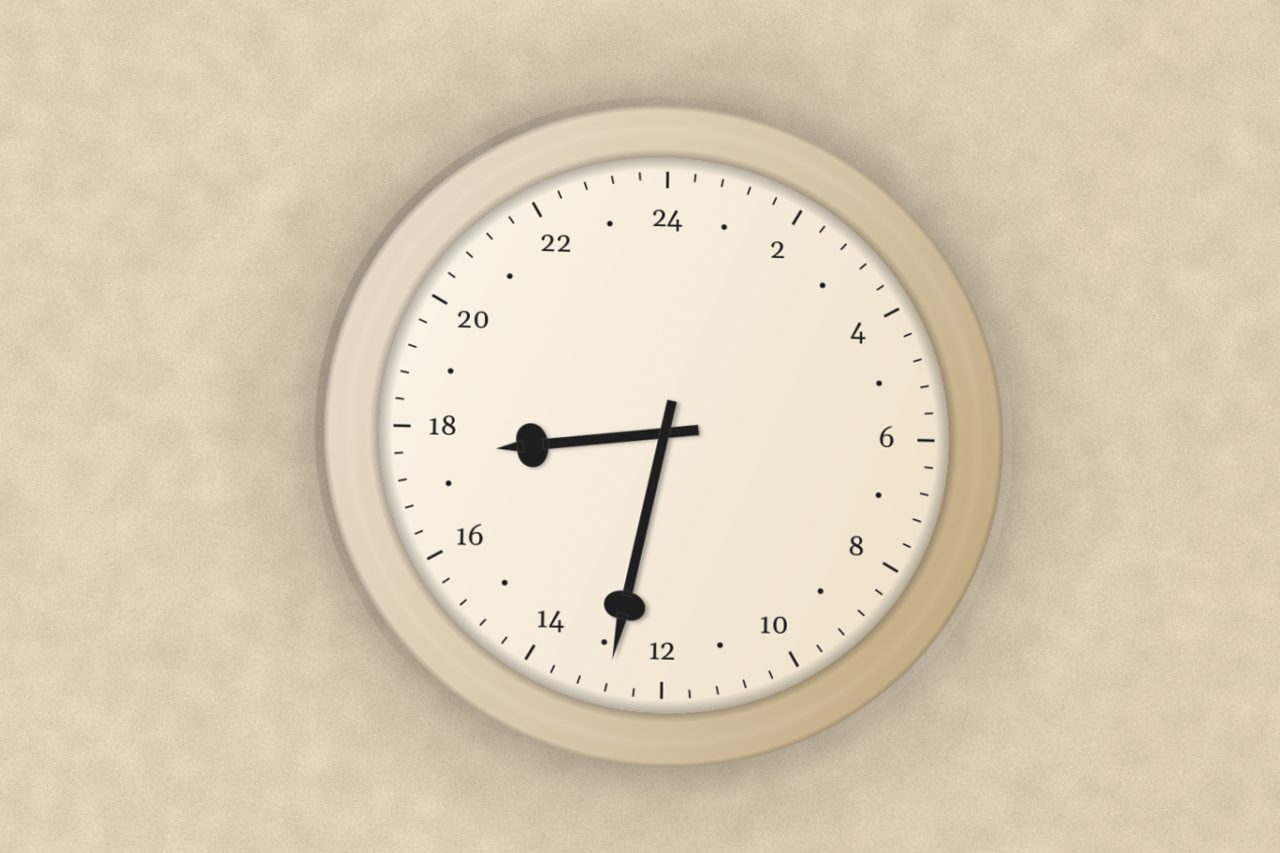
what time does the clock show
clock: 17:32
